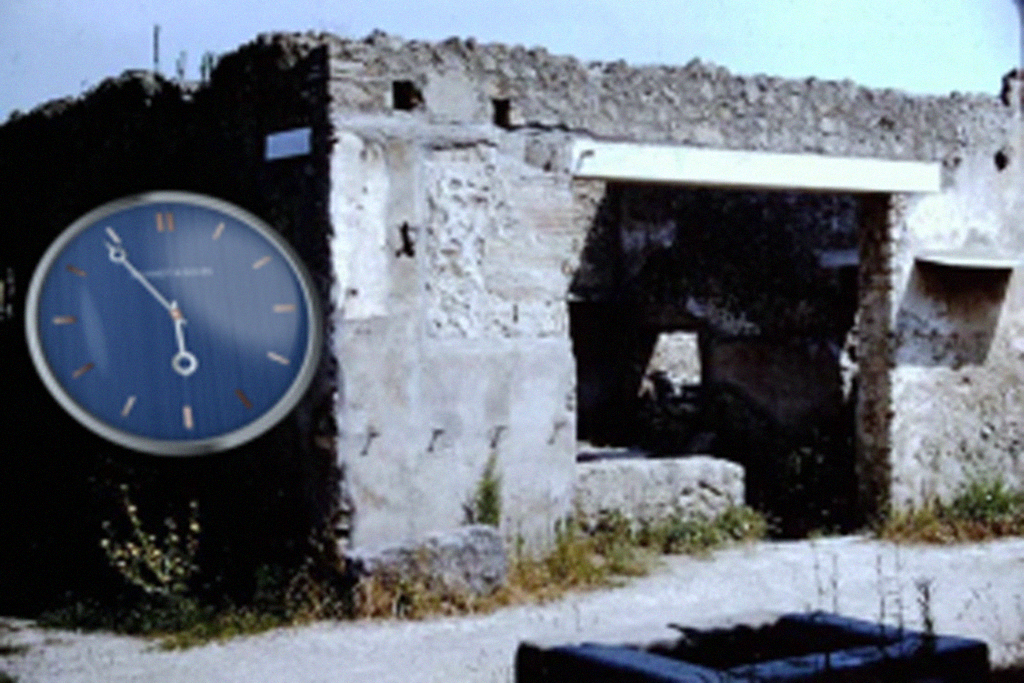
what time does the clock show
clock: 5:54
